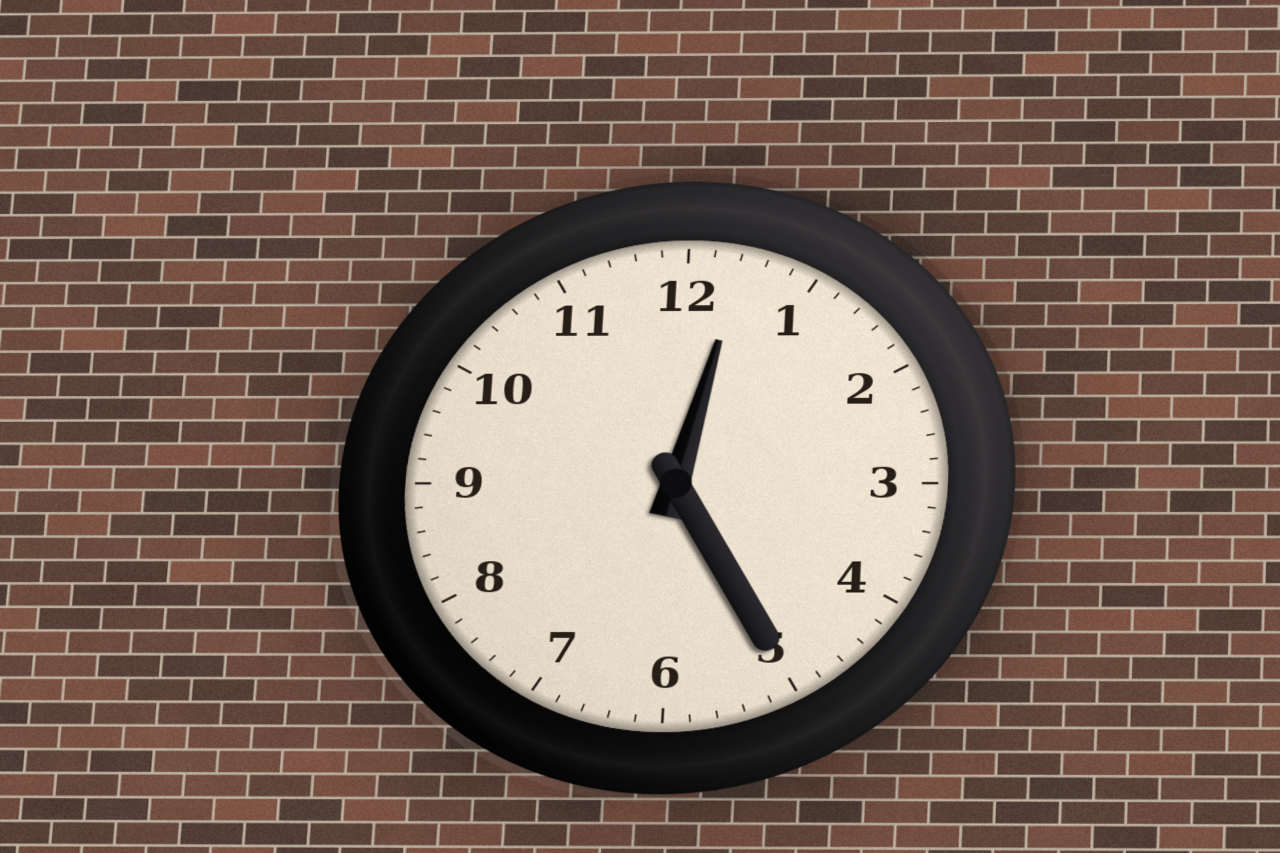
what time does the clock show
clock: 12:25
